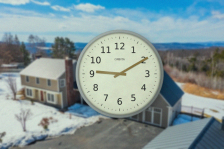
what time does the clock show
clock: 9:10
